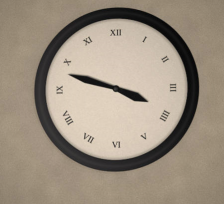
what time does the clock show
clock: 3:48
